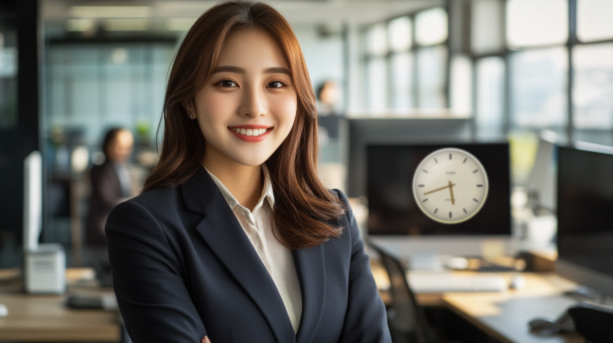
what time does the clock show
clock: 5:42
